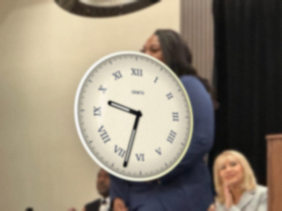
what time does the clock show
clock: 9:33
